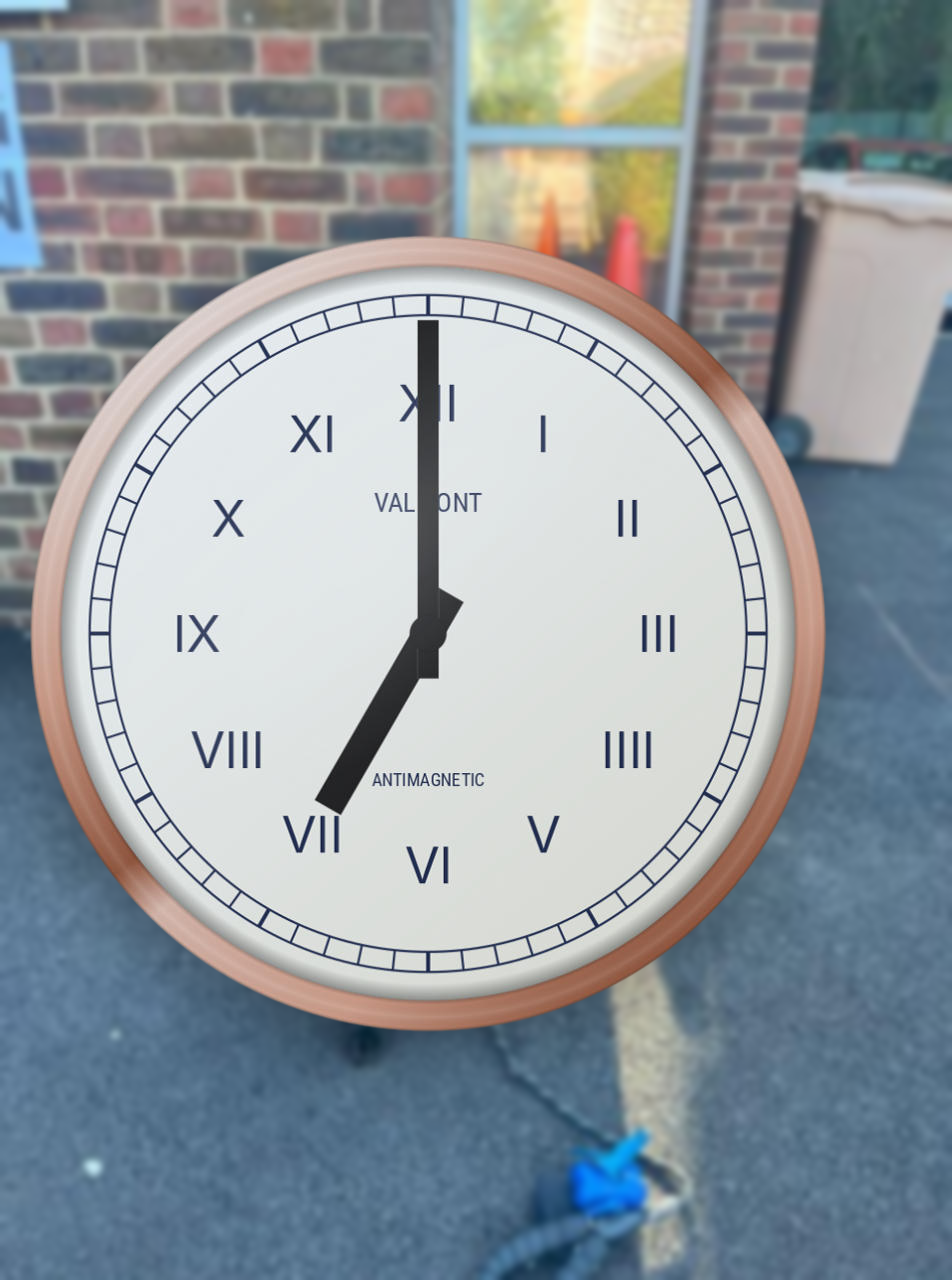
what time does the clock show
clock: 7:00
